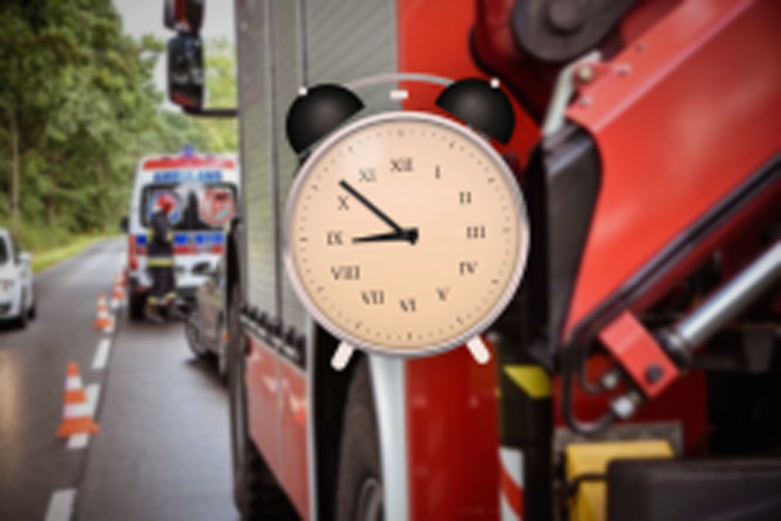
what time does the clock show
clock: 8:52
